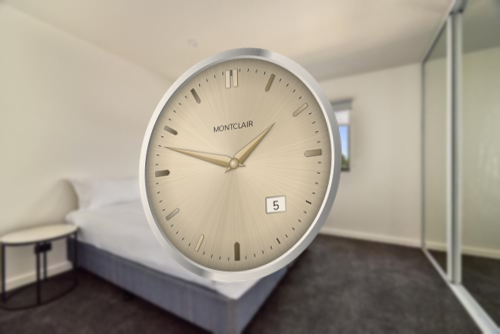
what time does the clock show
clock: 1:48
